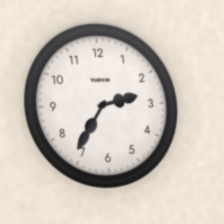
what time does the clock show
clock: 2:36
